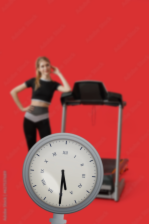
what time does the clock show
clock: 5:30
